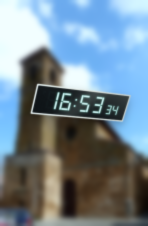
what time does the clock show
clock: 16:53:34
